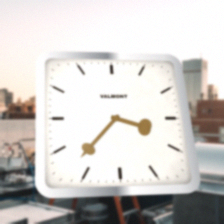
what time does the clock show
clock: 3:37
